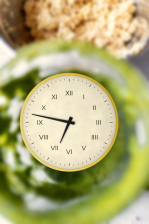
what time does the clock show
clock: 6:47
